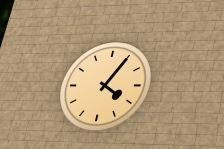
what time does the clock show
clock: 4:05
